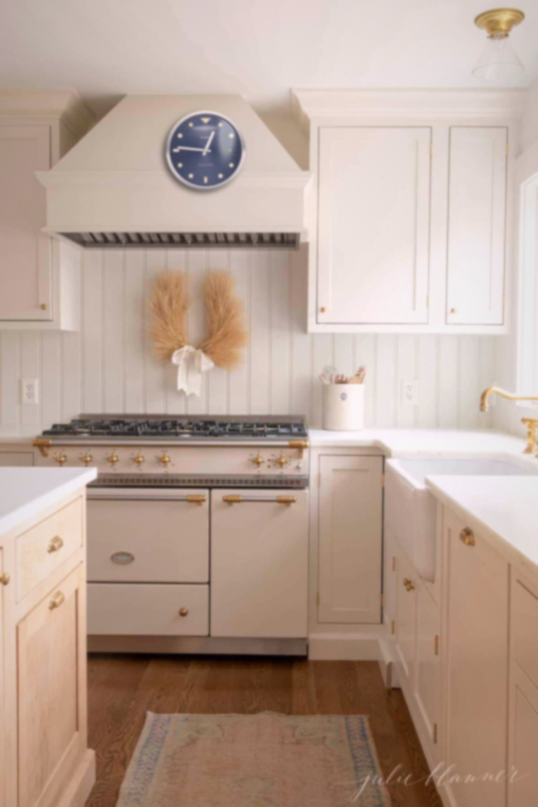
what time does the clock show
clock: 12:46
